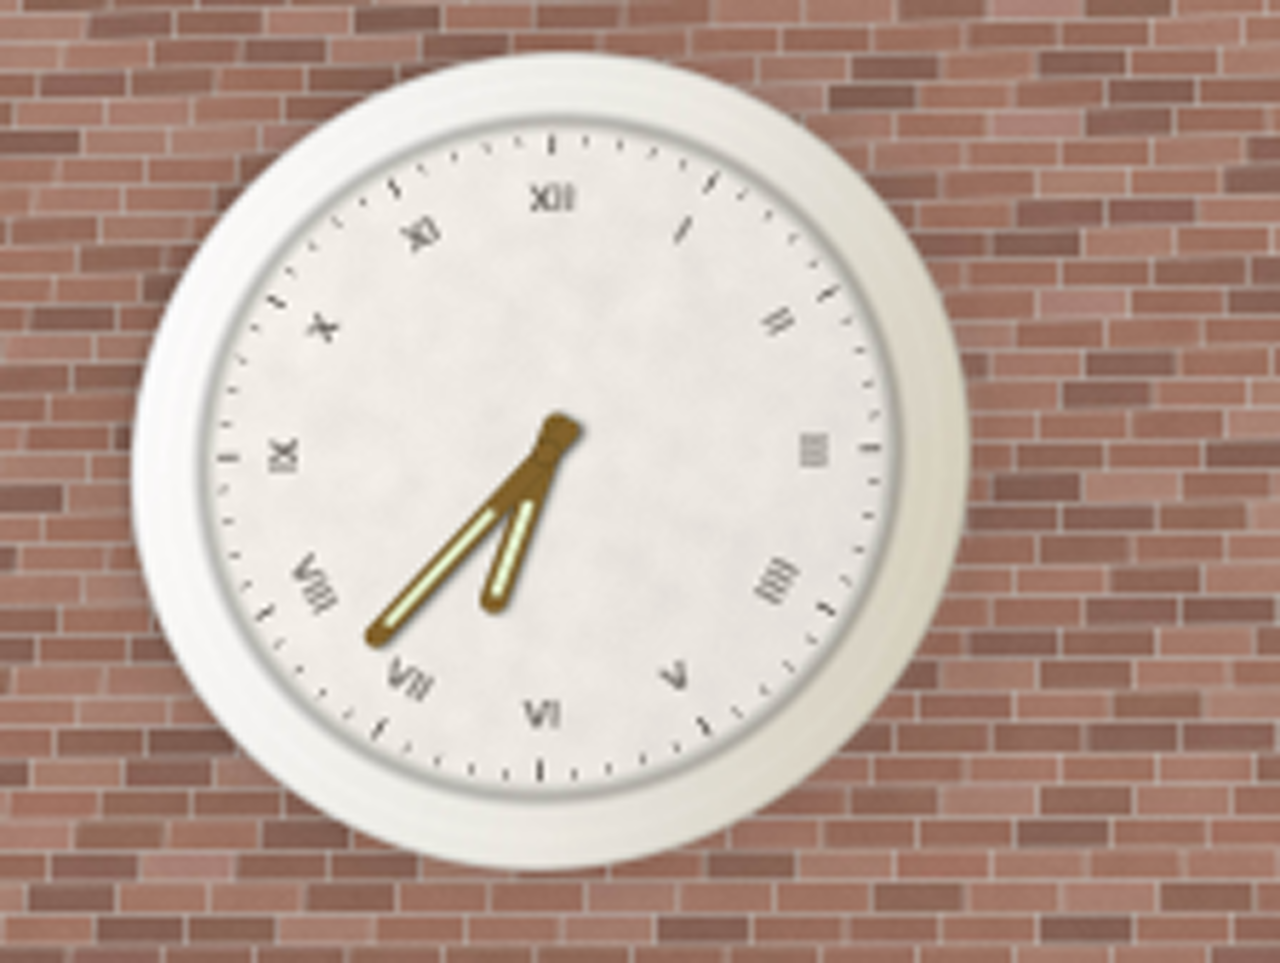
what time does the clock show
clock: 6:37
